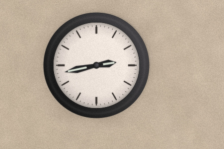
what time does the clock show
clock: 2:43
